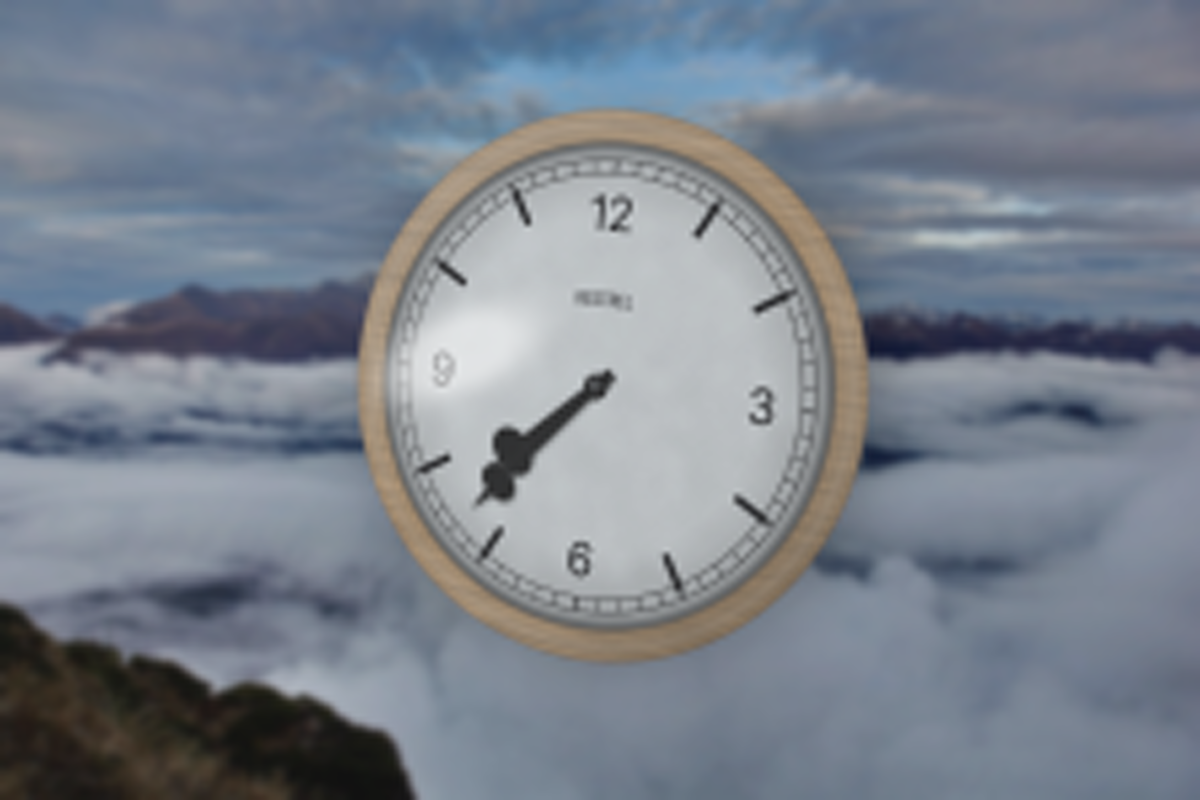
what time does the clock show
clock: 7:37
